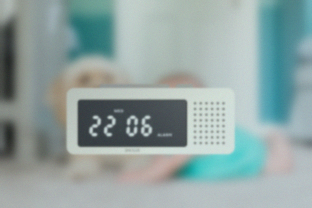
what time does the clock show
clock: 22:06
